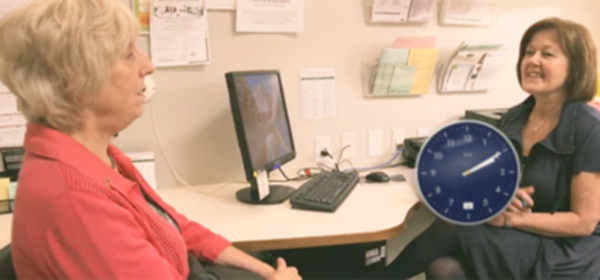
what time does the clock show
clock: 2:10
